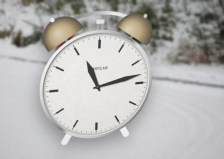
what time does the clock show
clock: 11:13
